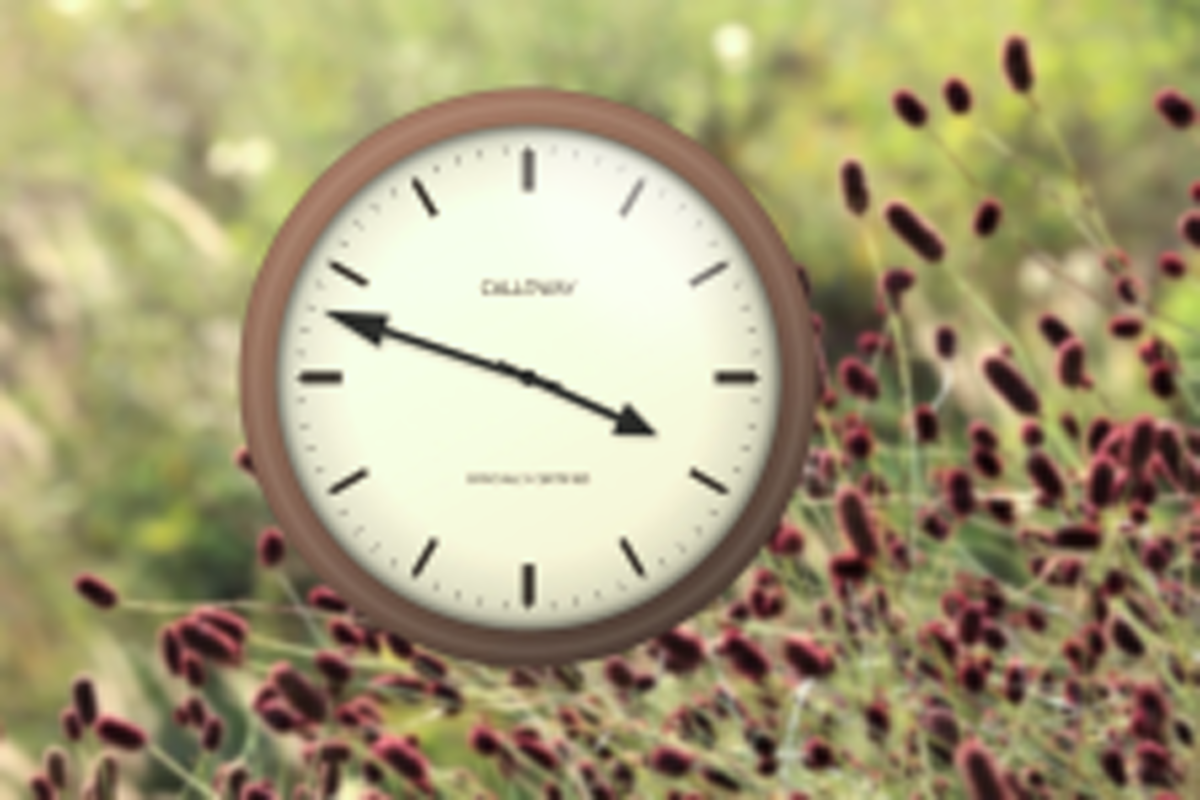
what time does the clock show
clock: 3:48
